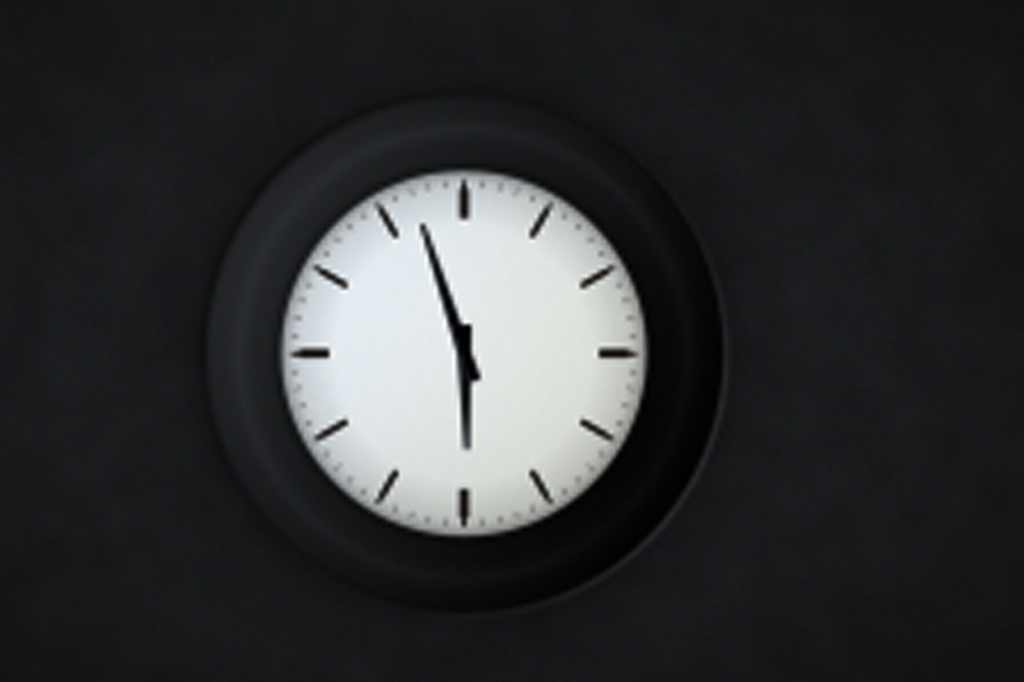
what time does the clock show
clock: 5:57
